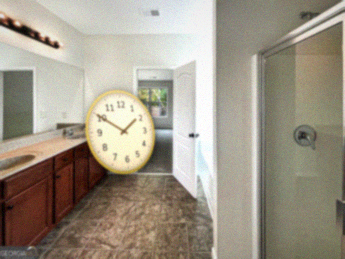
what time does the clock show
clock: 1:50
